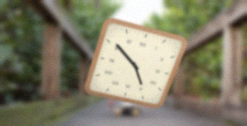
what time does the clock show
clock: 4:51
